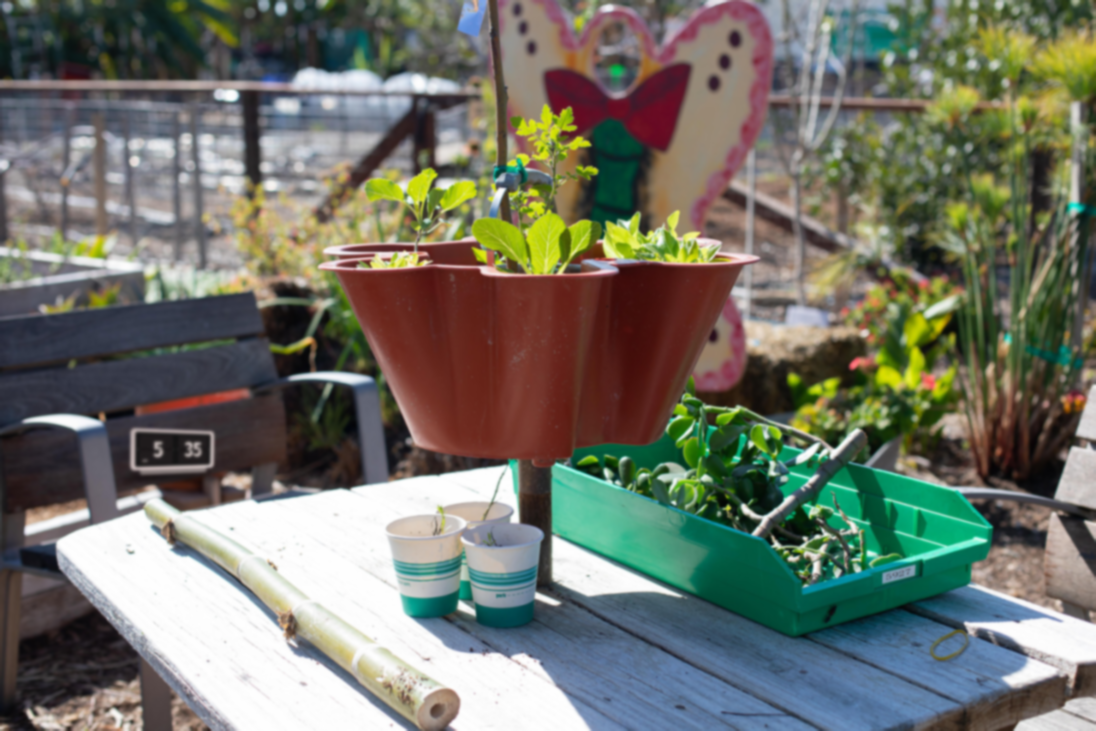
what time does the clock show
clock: 5:35
